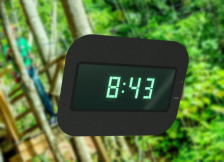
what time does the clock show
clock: 8:43
